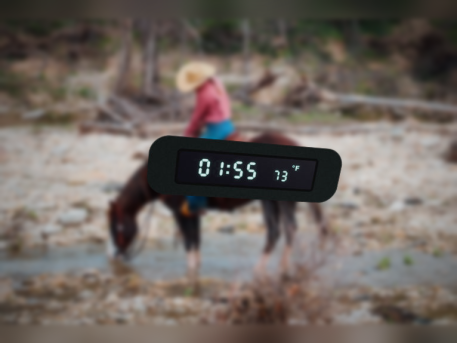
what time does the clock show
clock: 1:55
